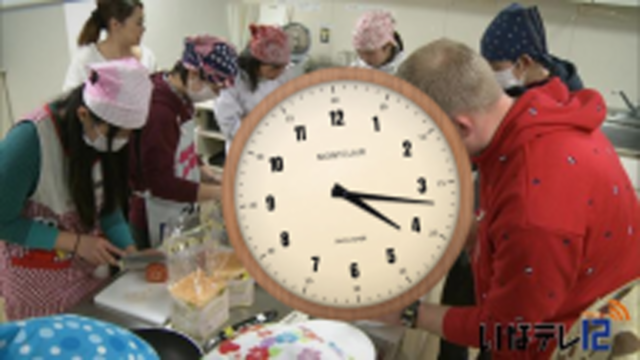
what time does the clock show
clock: 4:17
